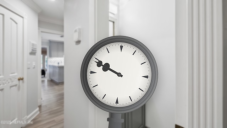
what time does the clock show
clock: 9:49
